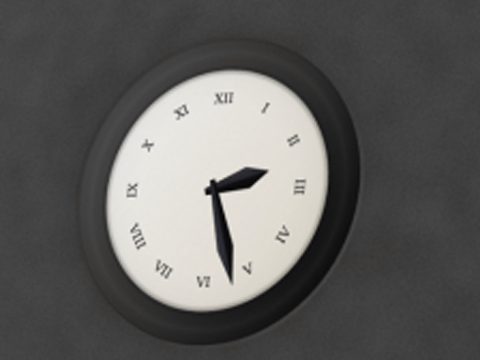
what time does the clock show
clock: 2:27
